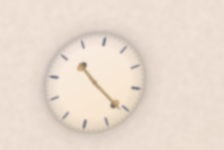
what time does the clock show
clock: 10:21
